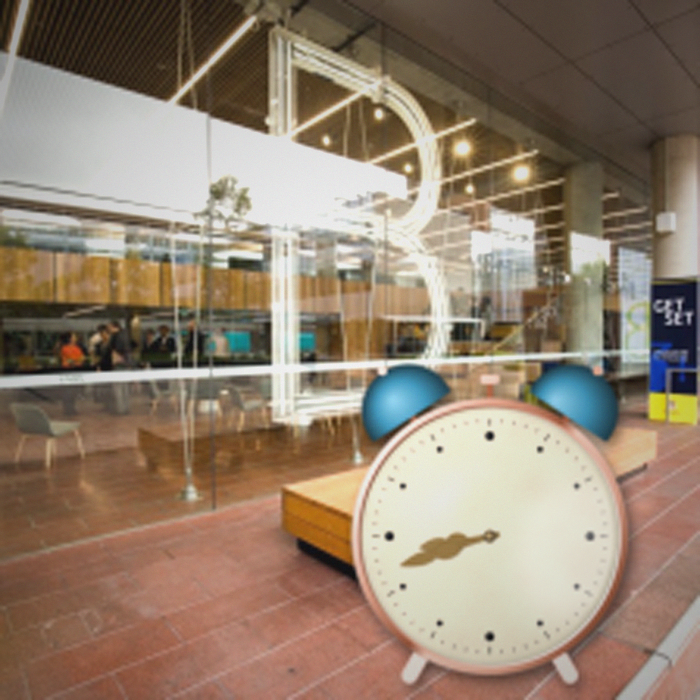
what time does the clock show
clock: 8:42
